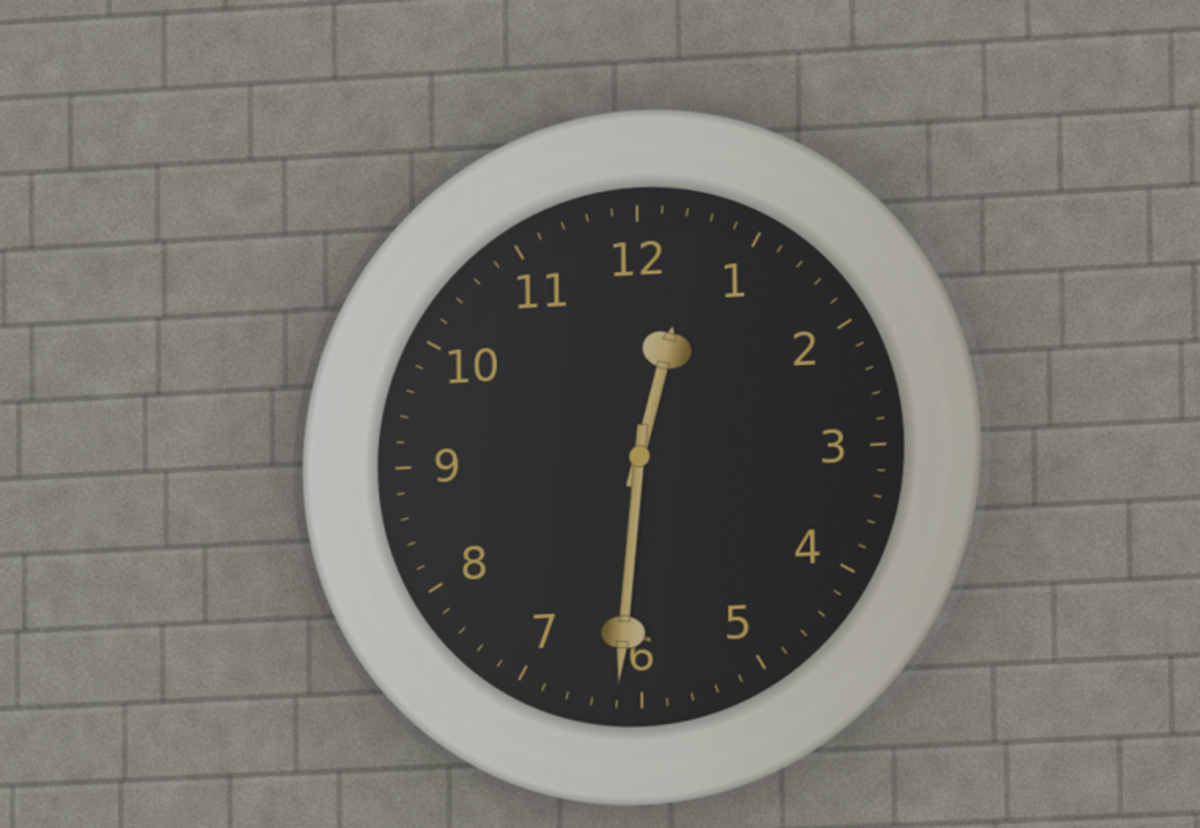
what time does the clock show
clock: 12:31
